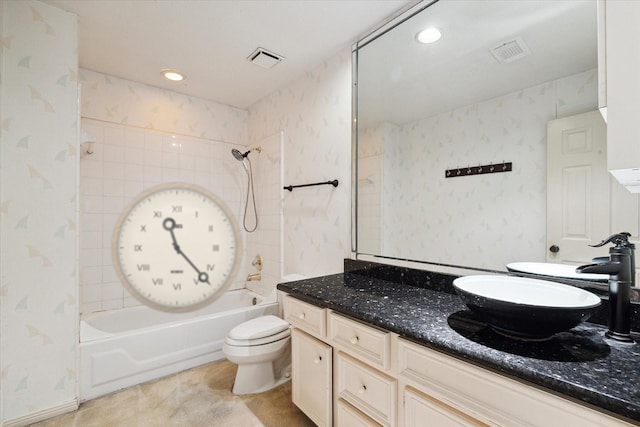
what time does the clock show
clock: 11:23
